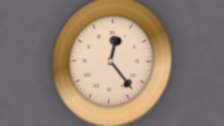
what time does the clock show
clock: 12:23
